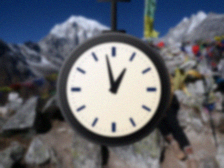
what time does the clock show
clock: 12:58
